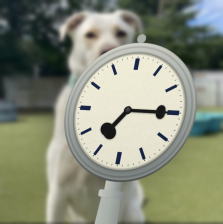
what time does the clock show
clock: 7:15
